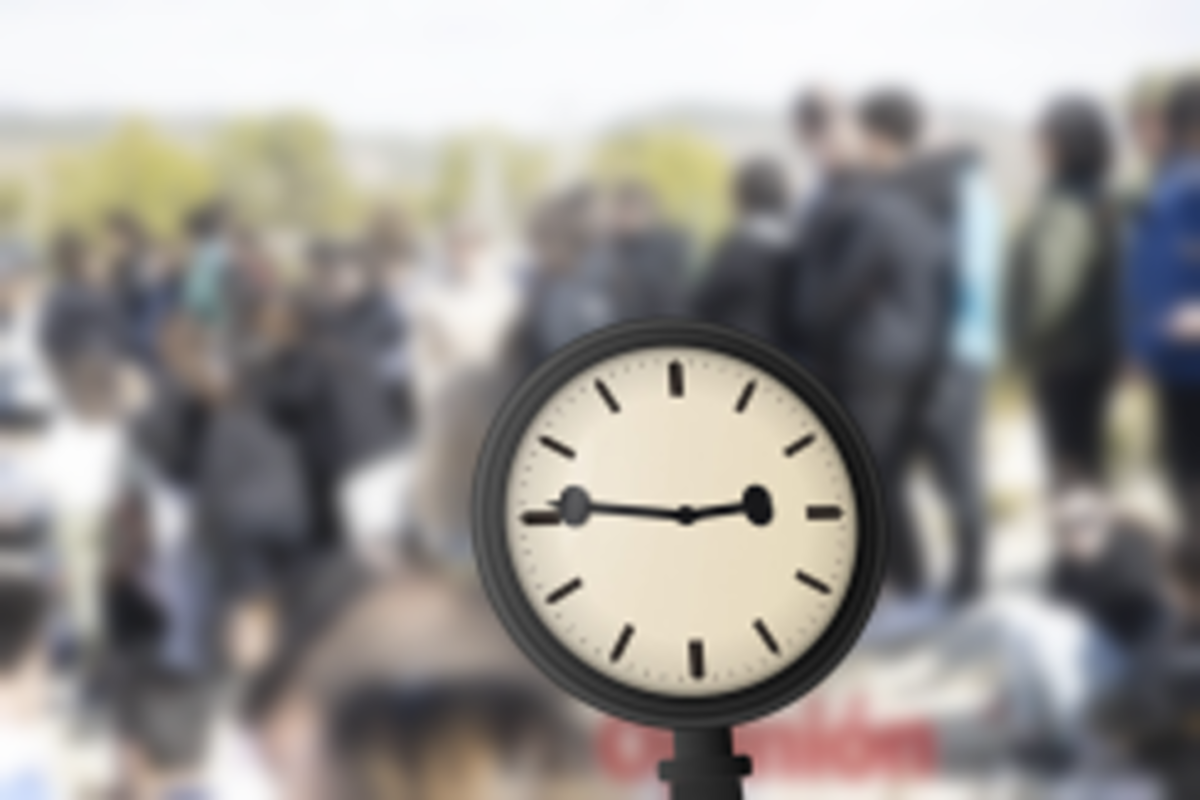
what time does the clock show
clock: 2:46
